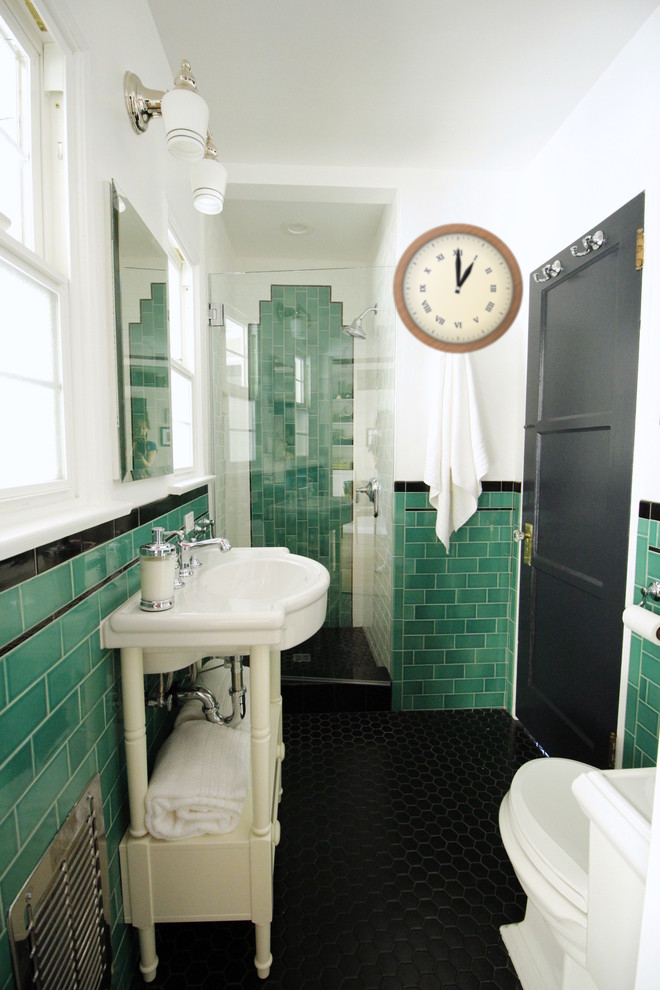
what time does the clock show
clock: 1:00
